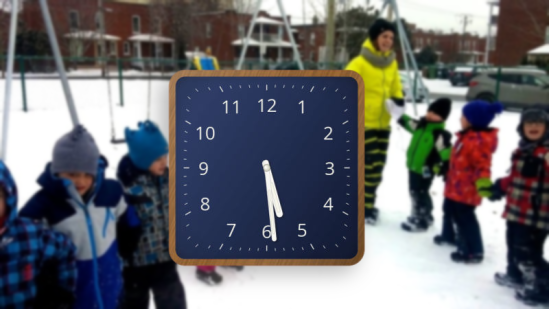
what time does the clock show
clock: 5:29
